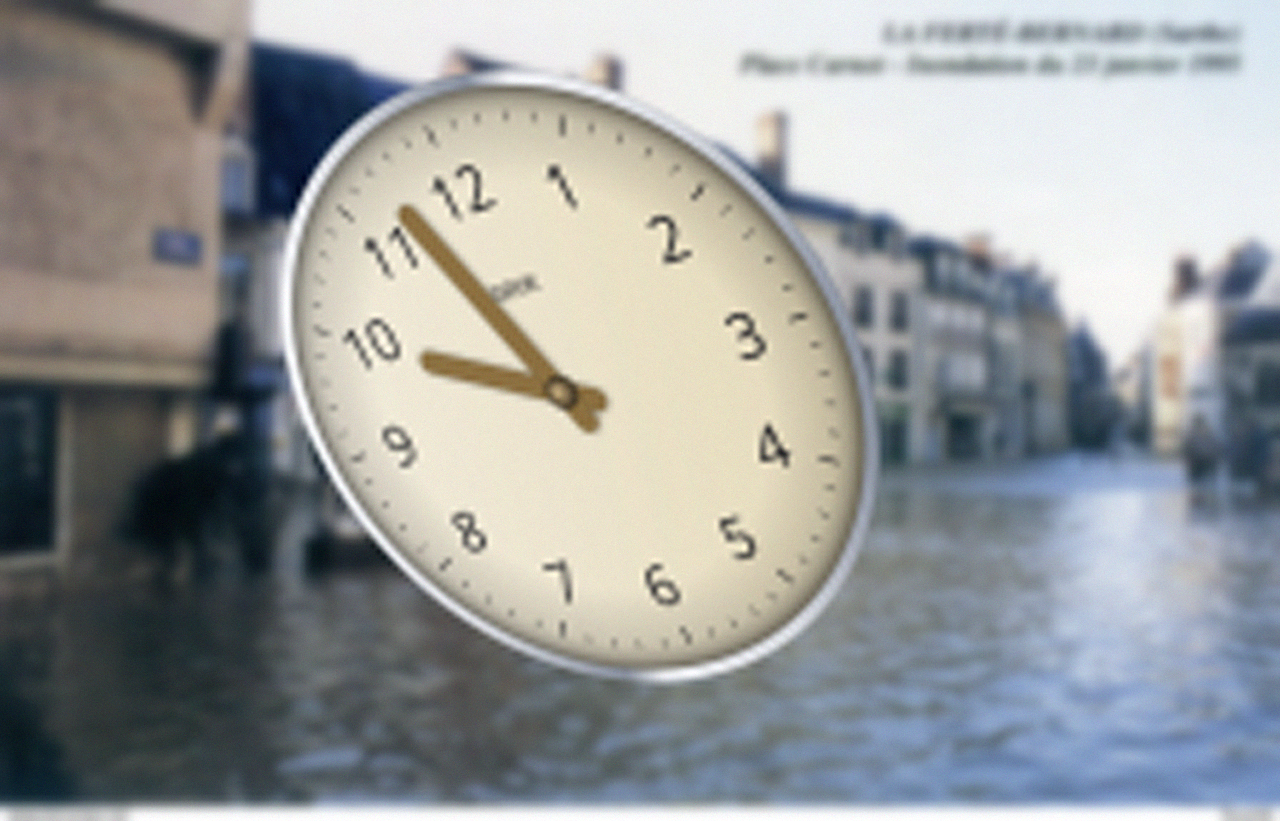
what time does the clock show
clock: 9:57
